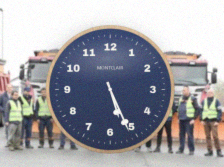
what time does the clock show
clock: 5:26
